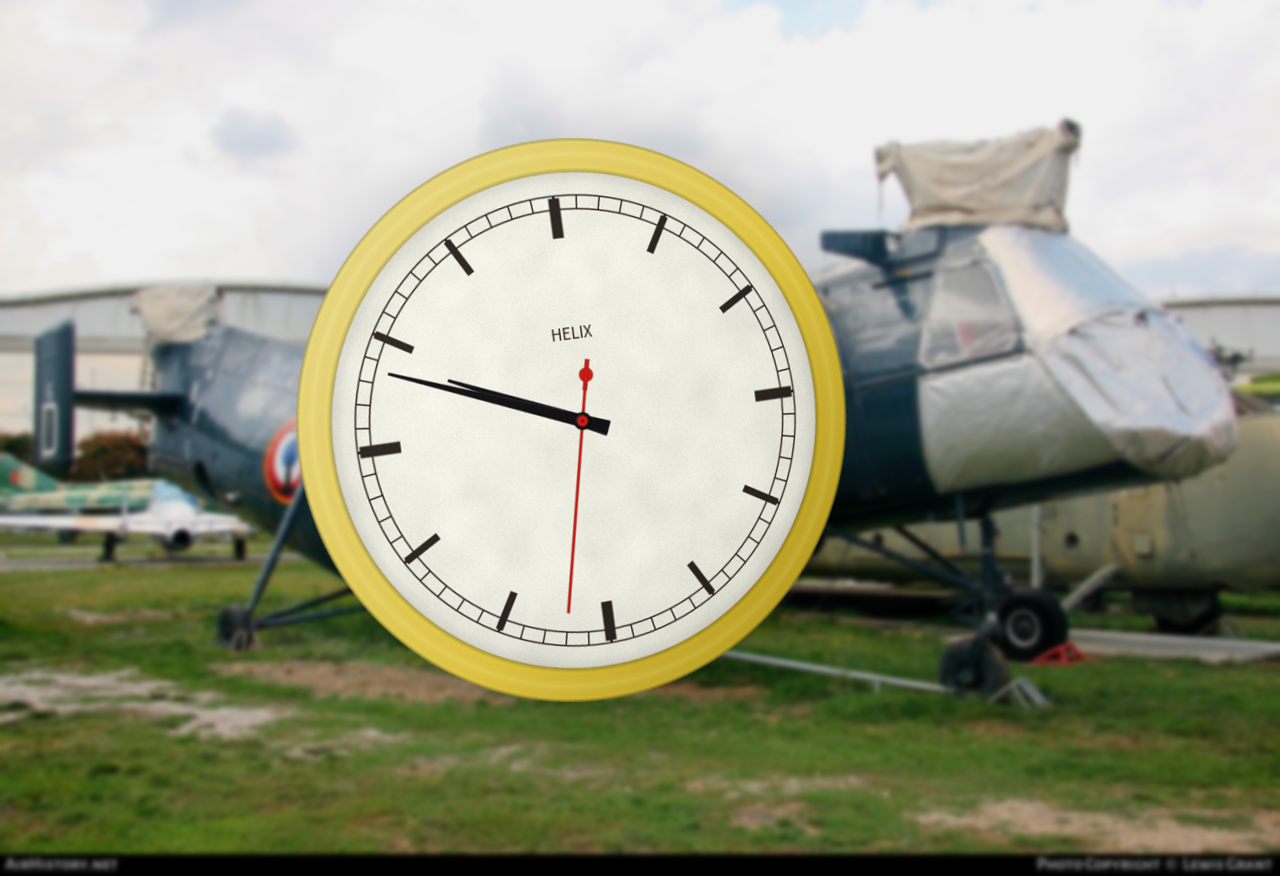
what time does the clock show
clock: 9:48:32
